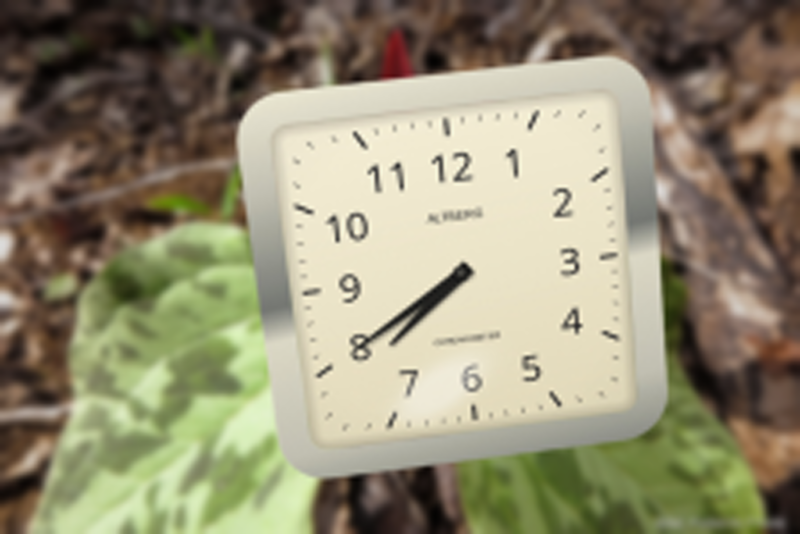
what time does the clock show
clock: 7:40
